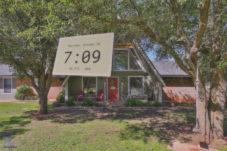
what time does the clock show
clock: 7:09
